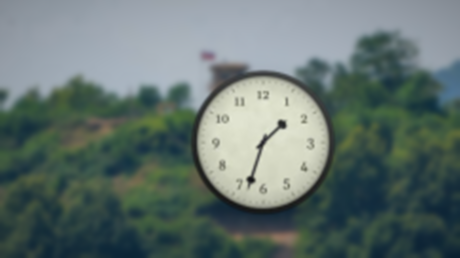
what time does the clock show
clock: 1:33
